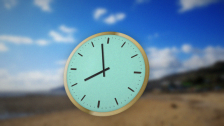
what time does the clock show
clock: 7:58
